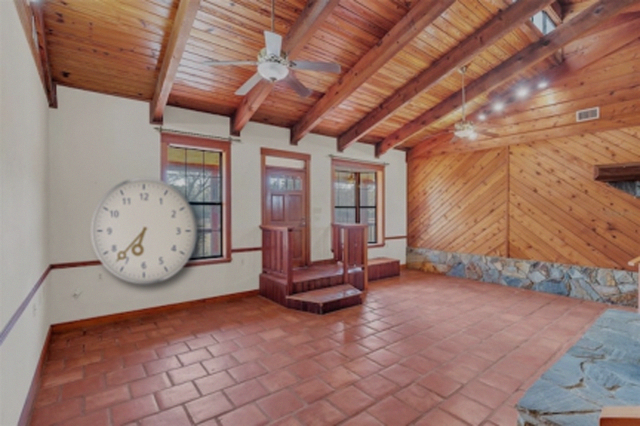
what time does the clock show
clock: 6:37
